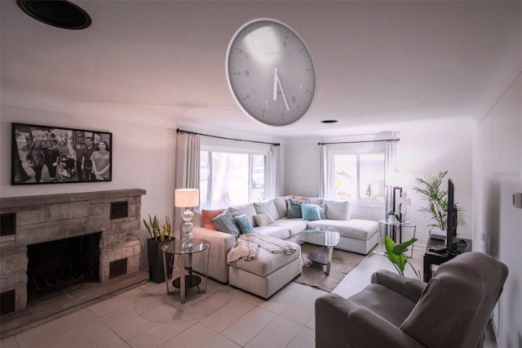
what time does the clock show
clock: 6:28
